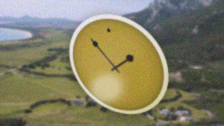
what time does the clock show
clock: 1:54
